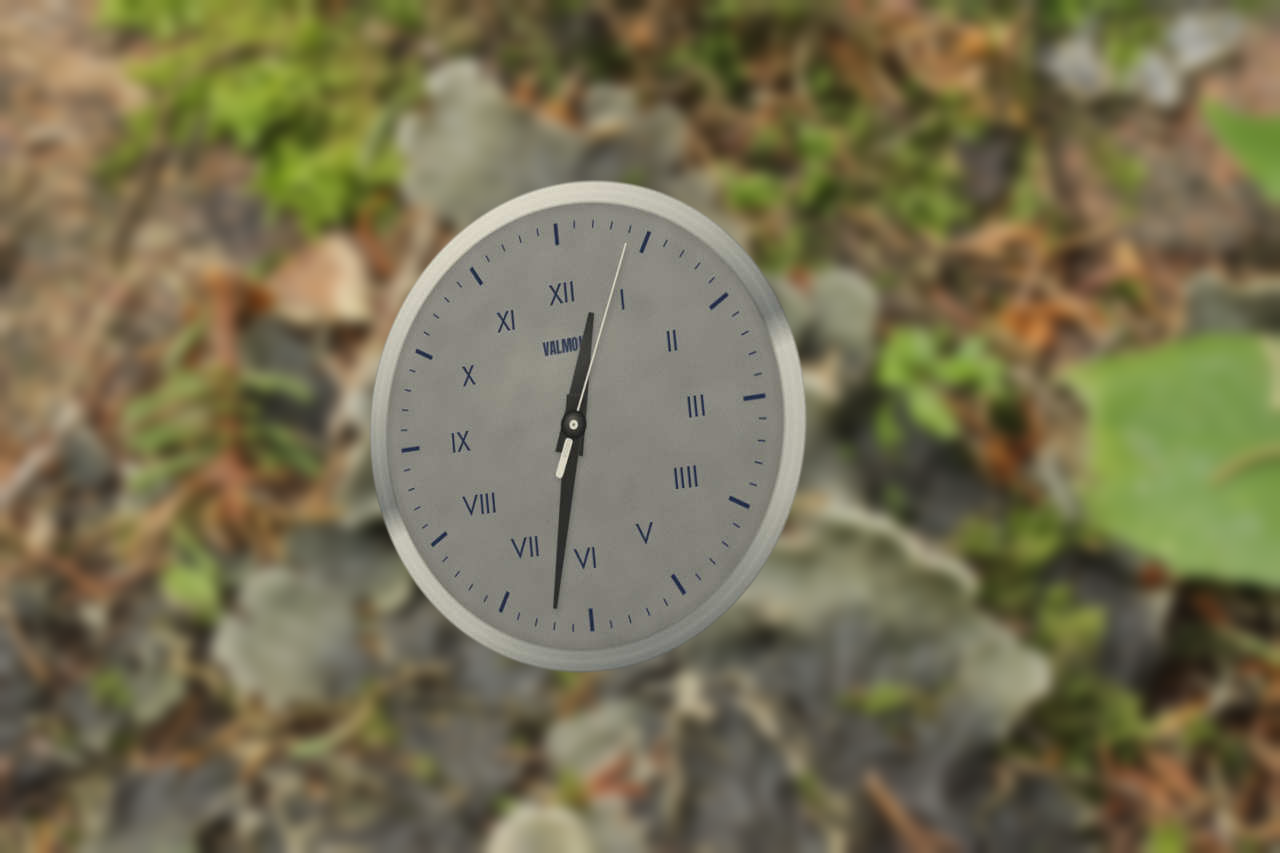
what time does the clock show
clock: 12:32:04
